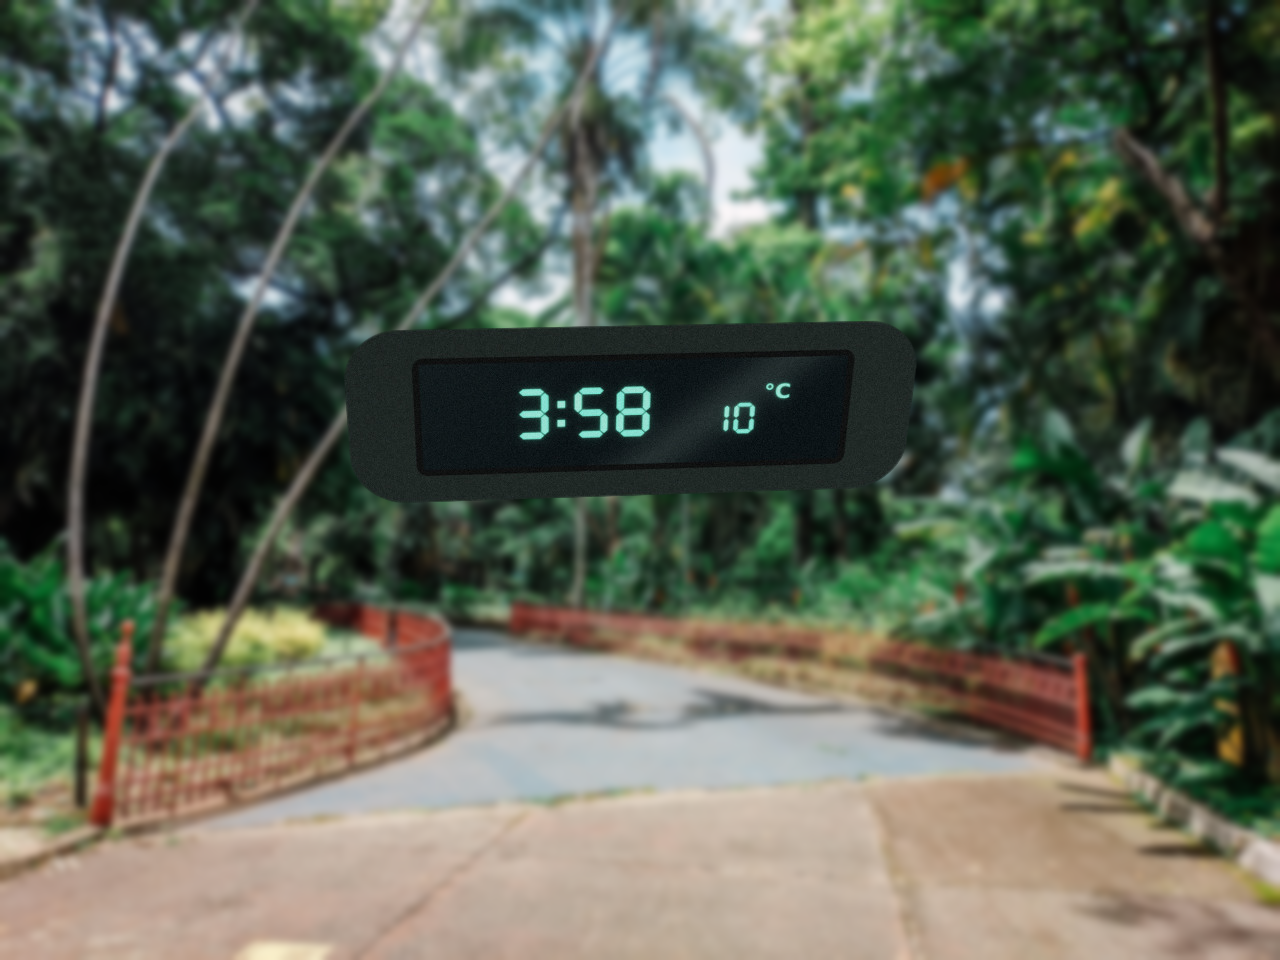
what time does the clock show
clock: 3:58
